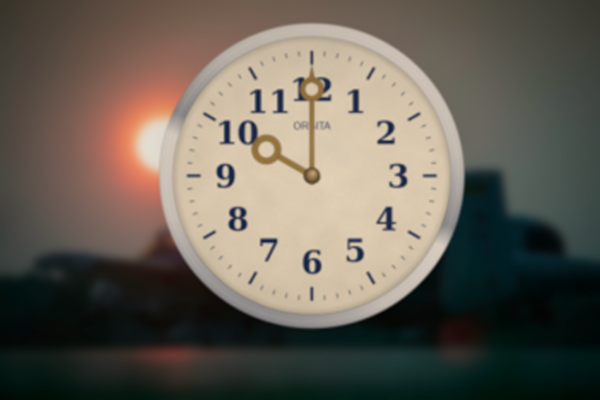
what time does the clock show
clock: 10:00
